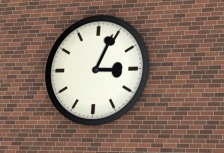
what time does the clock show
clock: 3:04
